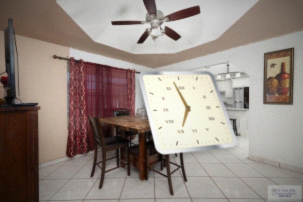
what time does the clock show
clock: 6:58
